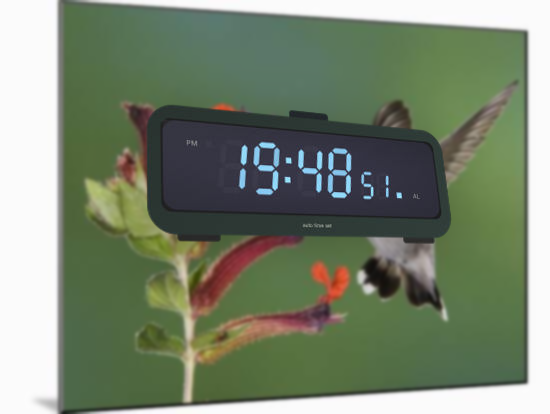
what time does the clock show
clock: 19:48:51
